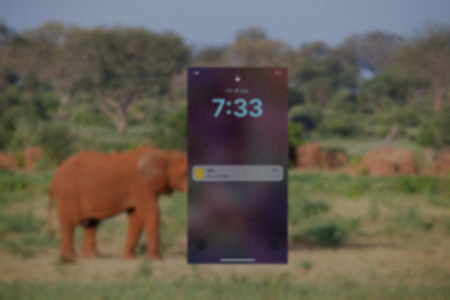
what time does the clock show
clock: 7:33
